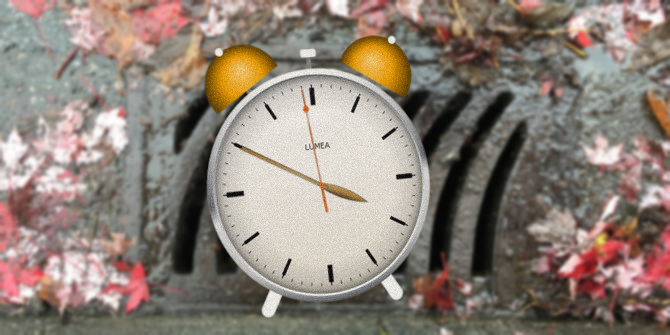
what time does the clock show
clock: 3:49:59
